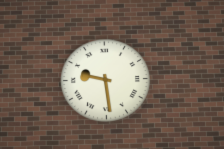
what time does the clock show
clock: 9:29
